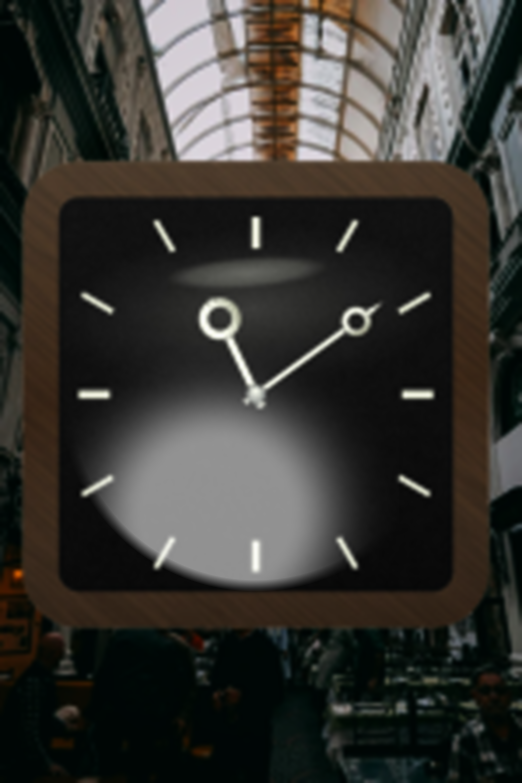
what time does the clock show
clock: 11:09
